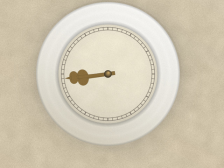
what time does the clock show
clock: 8:44
